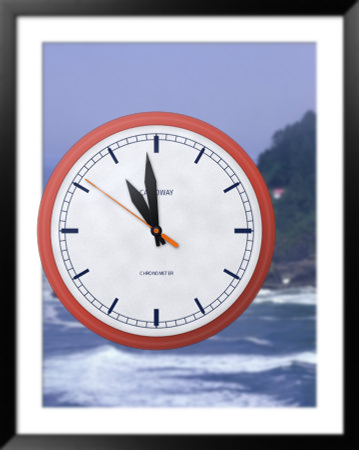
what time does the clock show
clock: 10:58:51
